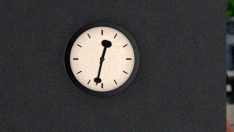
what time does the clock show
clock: 12:32
